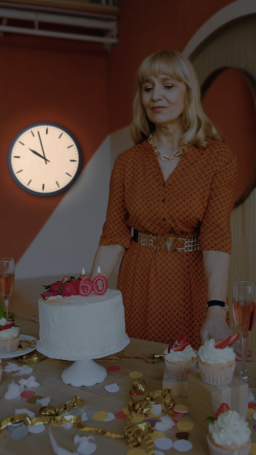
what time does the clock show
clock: 9:57
